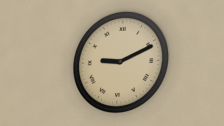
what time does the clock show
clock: 9:11
